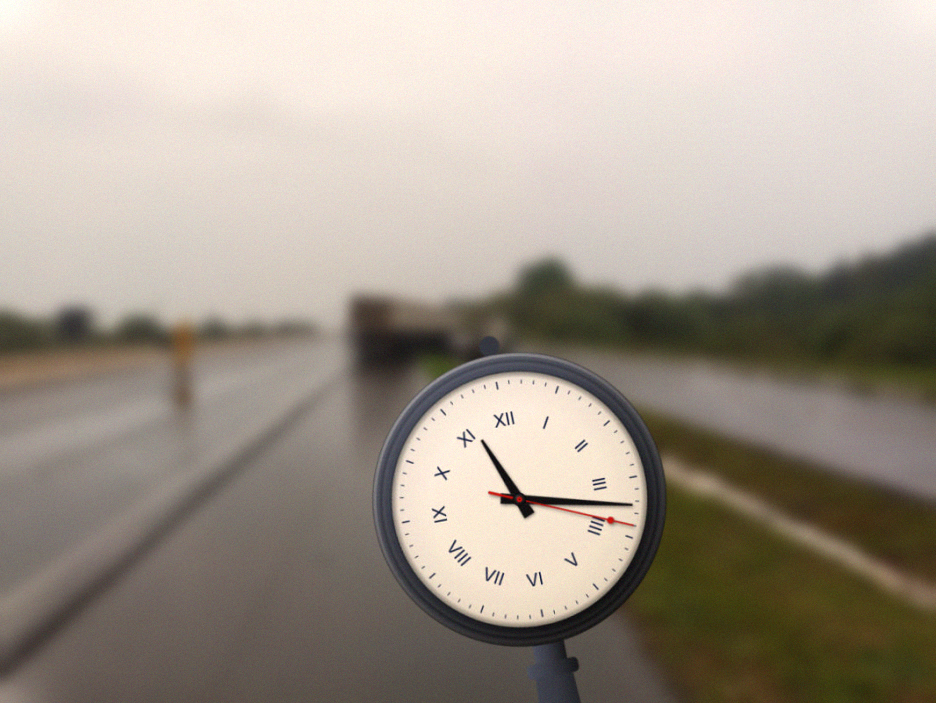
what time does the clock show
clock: 11:17:19
